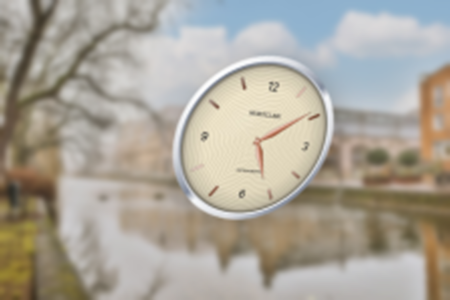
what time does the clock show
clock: 5:09
